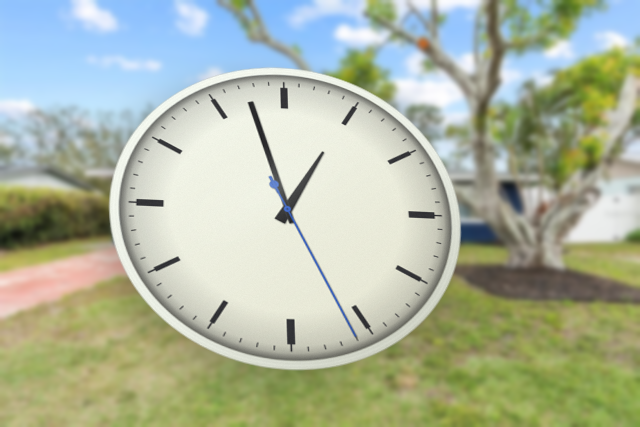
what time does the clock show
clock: 12:57:26
